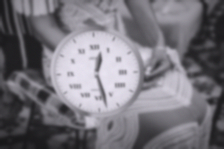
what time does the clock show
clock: 12:28
